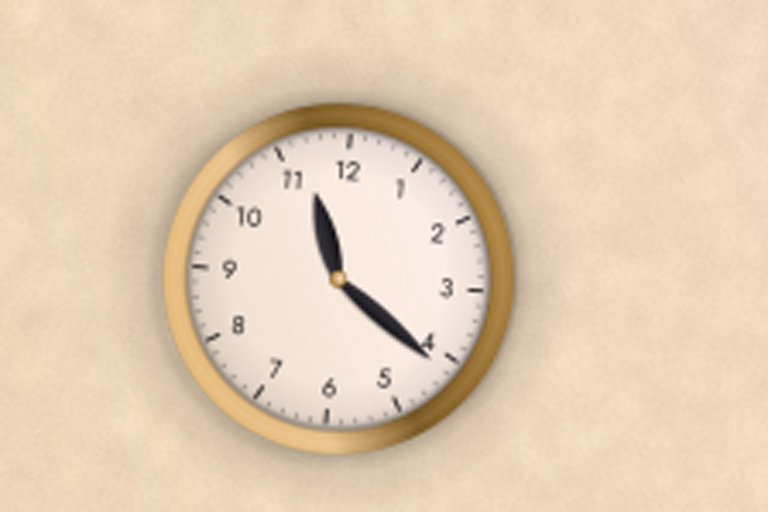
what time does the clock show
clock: 11:21
